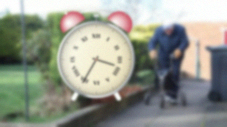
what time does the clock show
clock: 3:35
